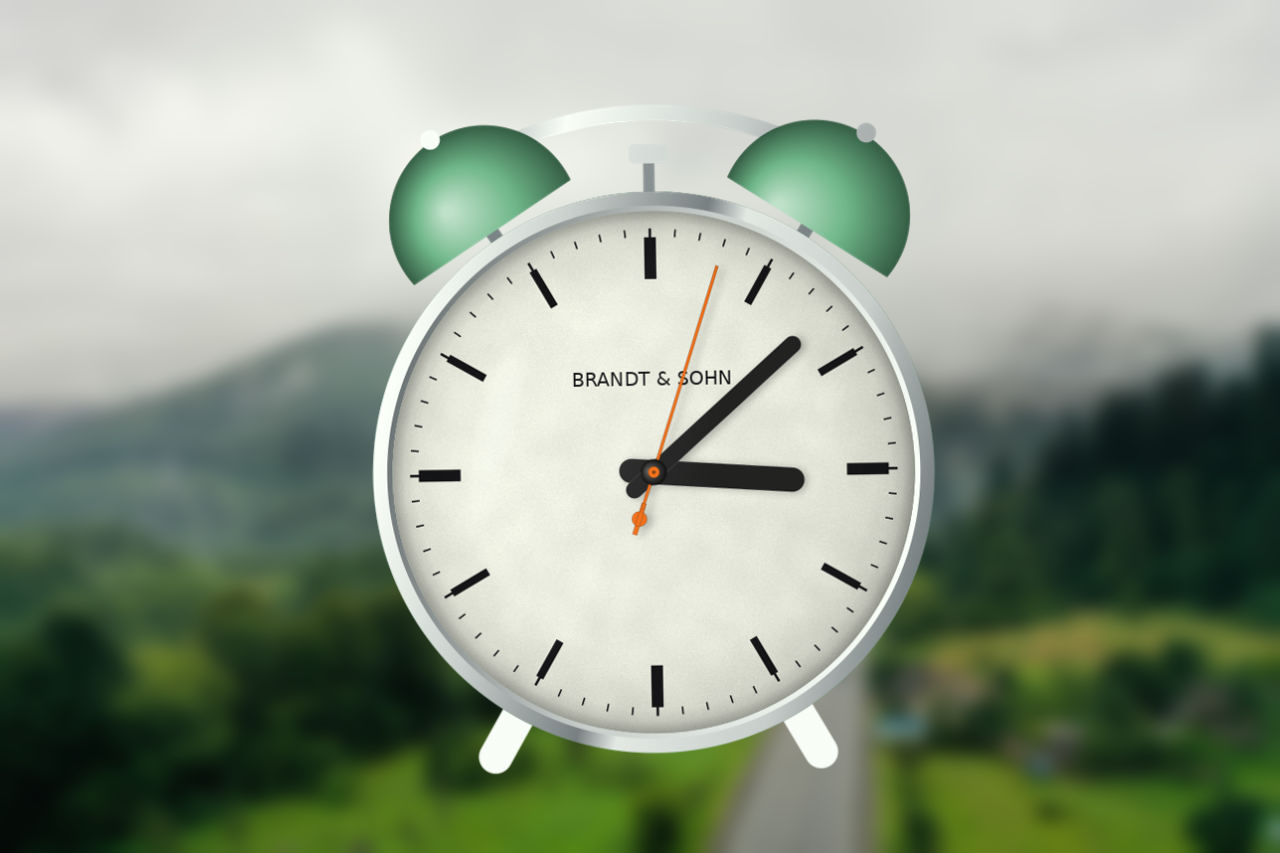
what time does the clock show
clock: 3:08:03
